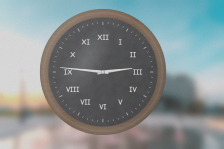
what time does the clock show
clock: 2:46
